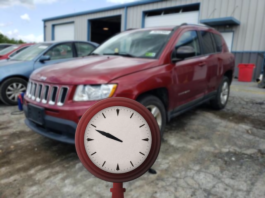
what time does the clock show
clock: 9:49
